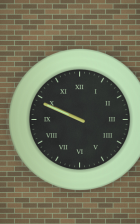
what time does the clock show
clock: 9:49
